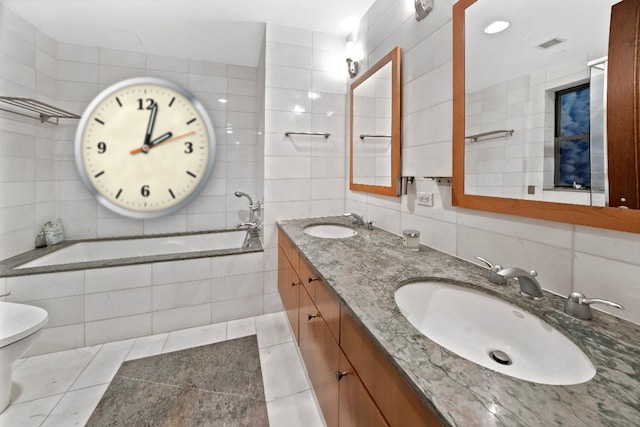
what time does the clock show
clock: 2:02:12
